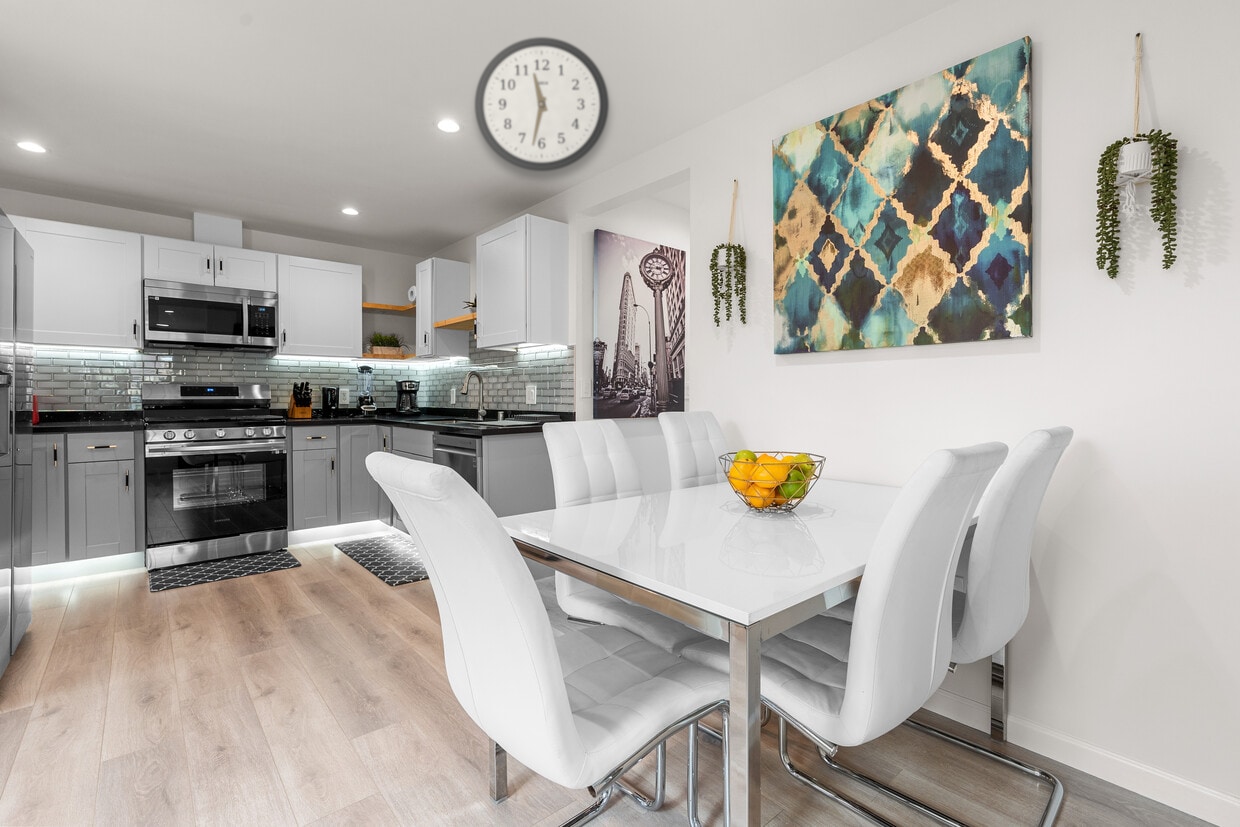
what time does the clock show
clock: 11:32
